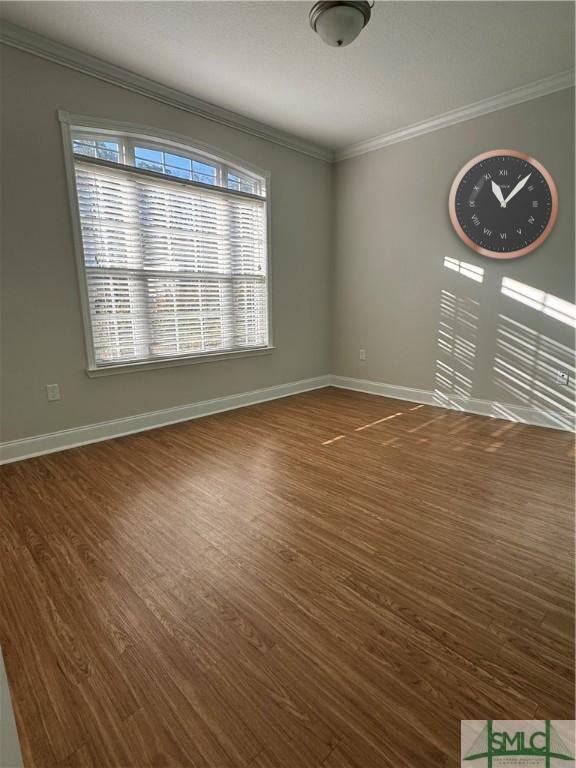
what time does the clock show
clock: 11:07
